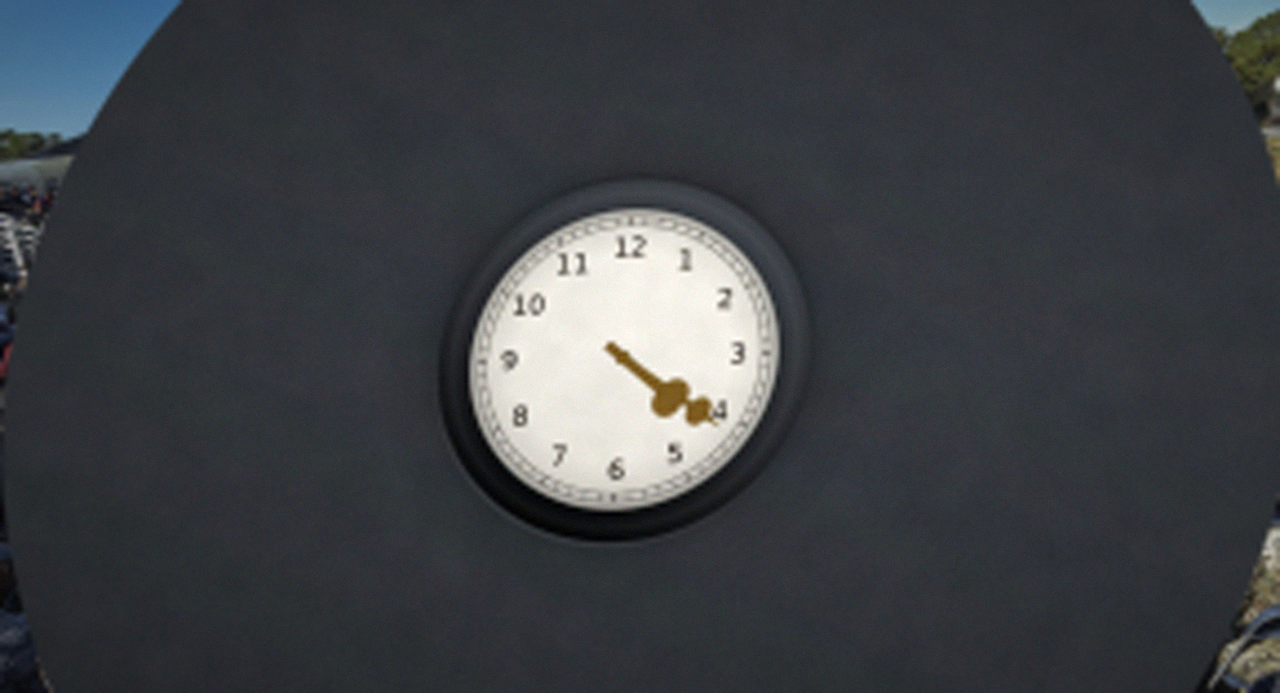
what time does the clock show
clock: 4:21
